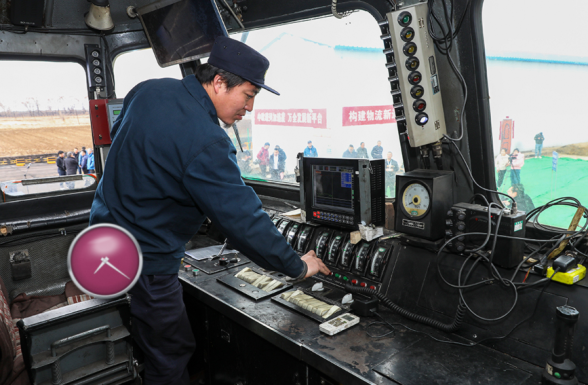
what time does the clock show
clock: 7:21
